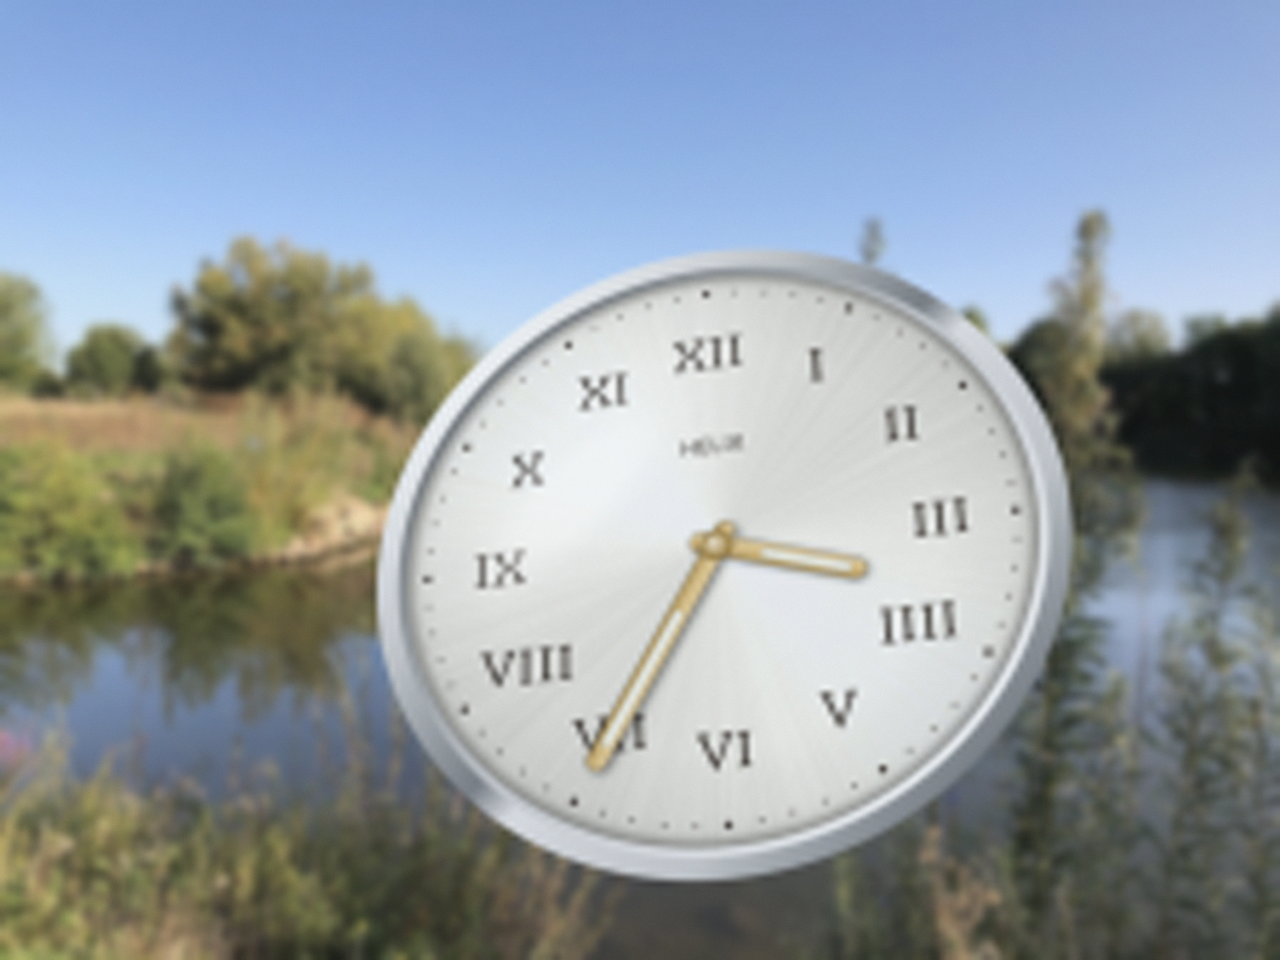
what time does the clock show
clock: 3:35
